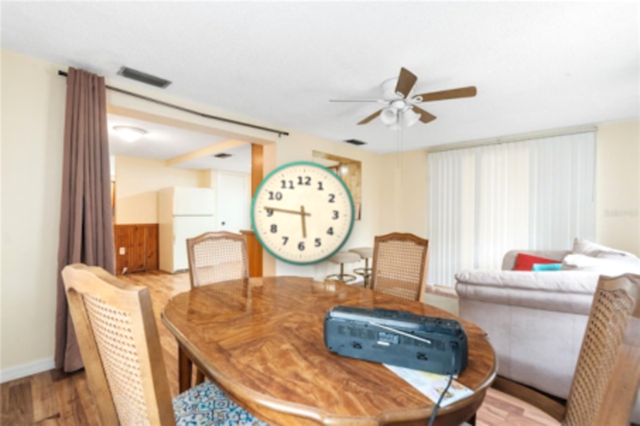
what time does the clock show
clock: 5:46
